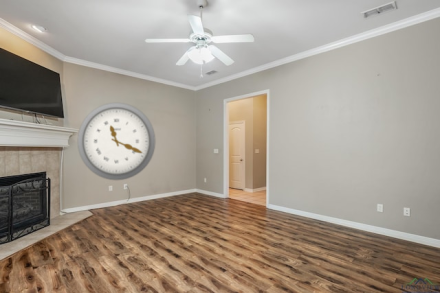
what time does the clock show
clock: 11:19
